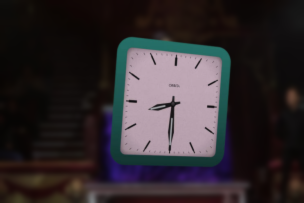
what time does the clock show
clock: 8:30
